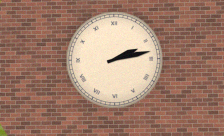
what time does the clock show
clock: 2:13
